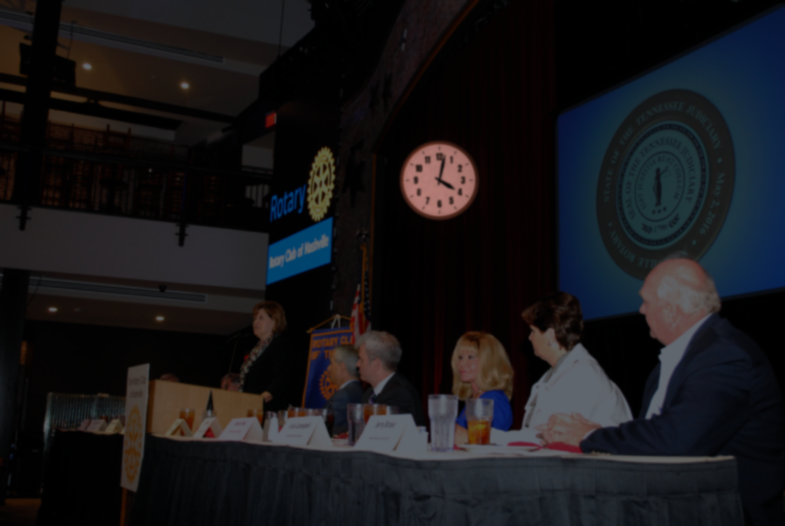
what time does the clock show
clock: 4:02
